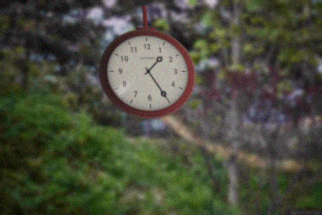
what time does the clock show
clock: 1:25
